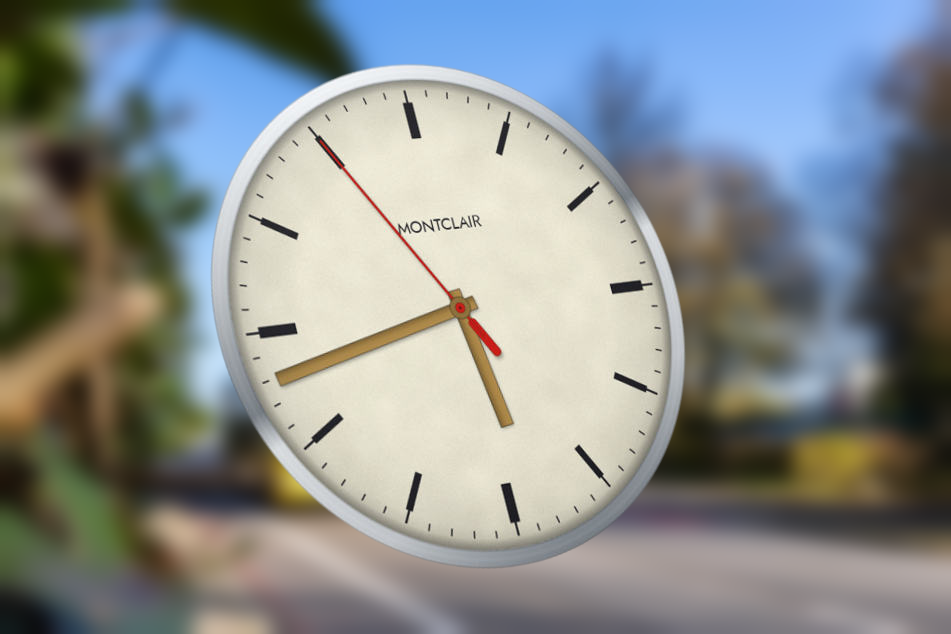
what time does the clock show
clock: 5:42:55
